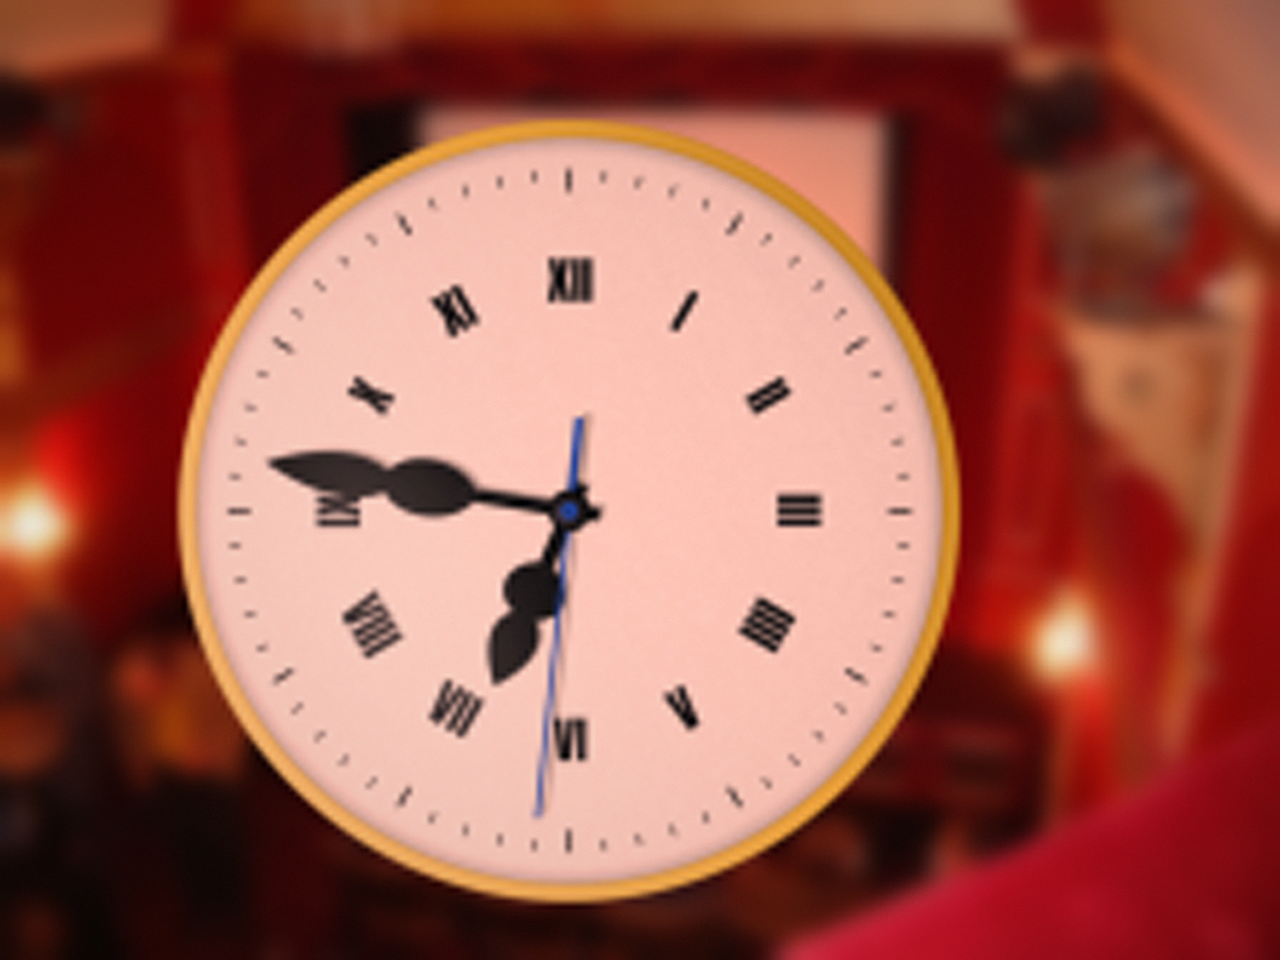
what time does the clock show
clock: 6:46:31
